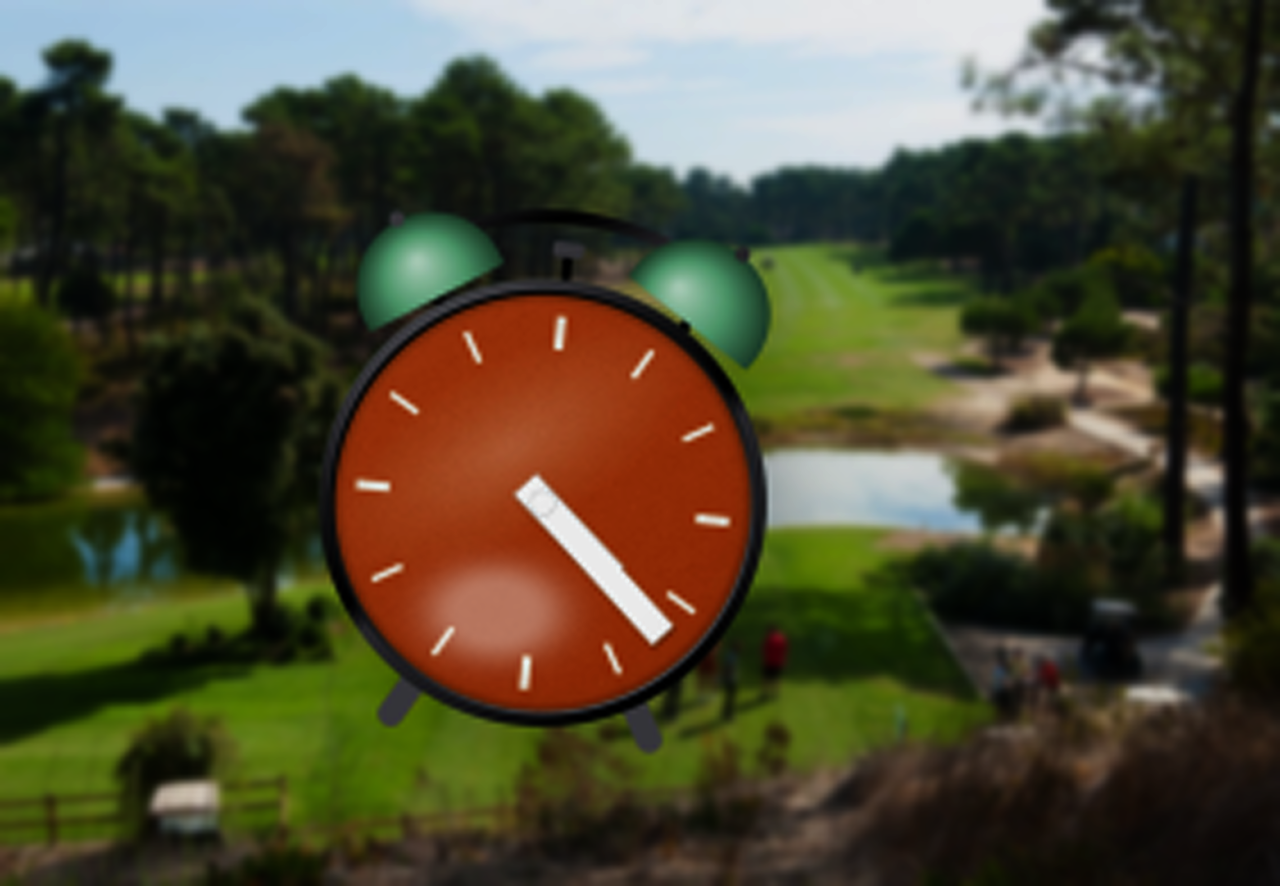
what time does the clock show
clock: 4:22
